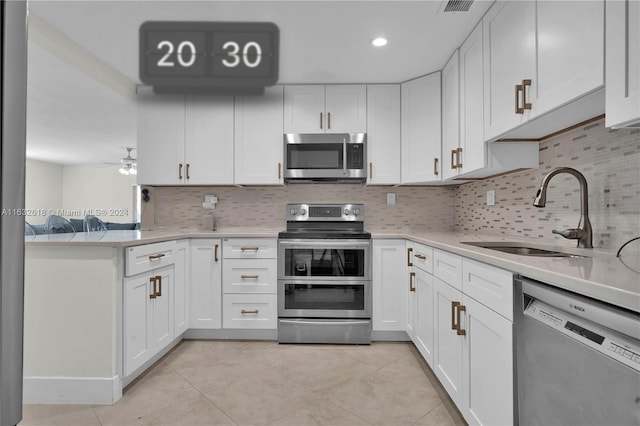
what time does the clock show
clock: 20:30
